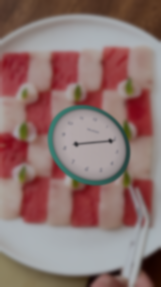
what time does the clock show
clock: 8:11
